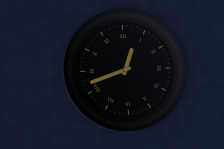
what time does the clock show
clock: 12:42
